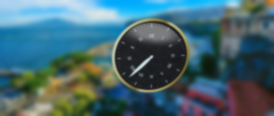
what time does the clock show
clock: 7:38
